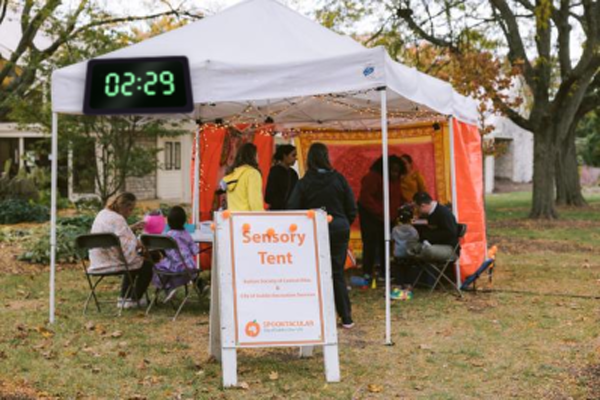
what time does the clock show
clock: 2:29
